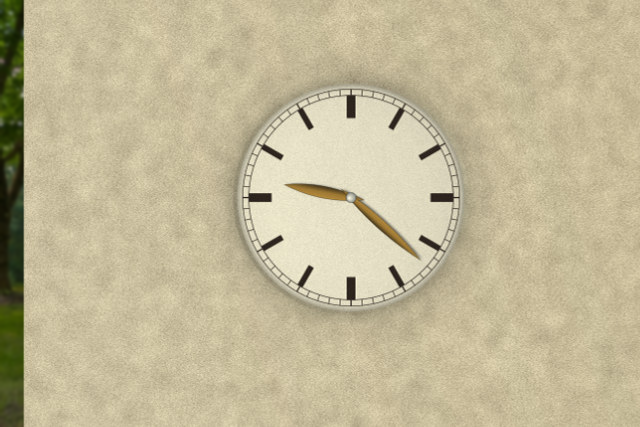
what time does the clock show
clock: 9:22
